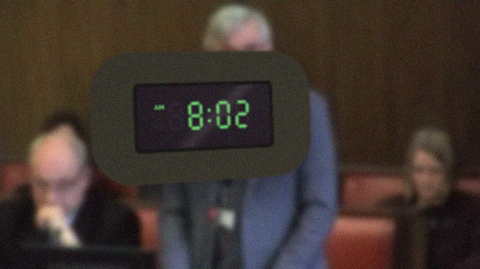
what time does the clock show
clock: 8:02
